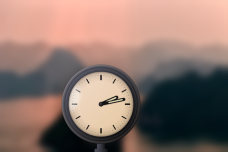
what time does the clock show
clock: 2:13
